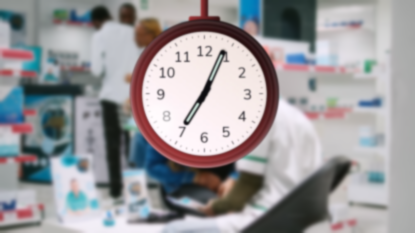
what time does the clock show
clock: 7:04
